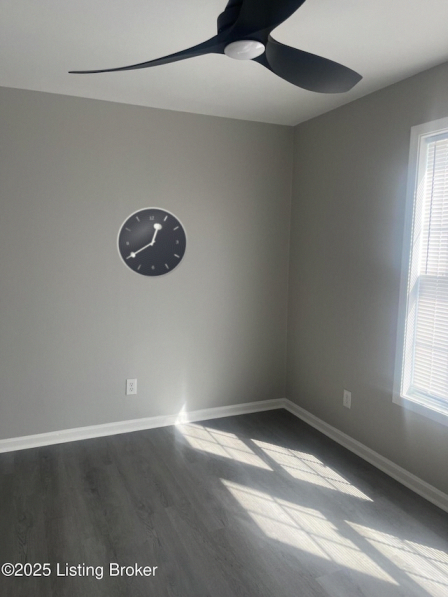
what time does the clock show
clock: 12:40
